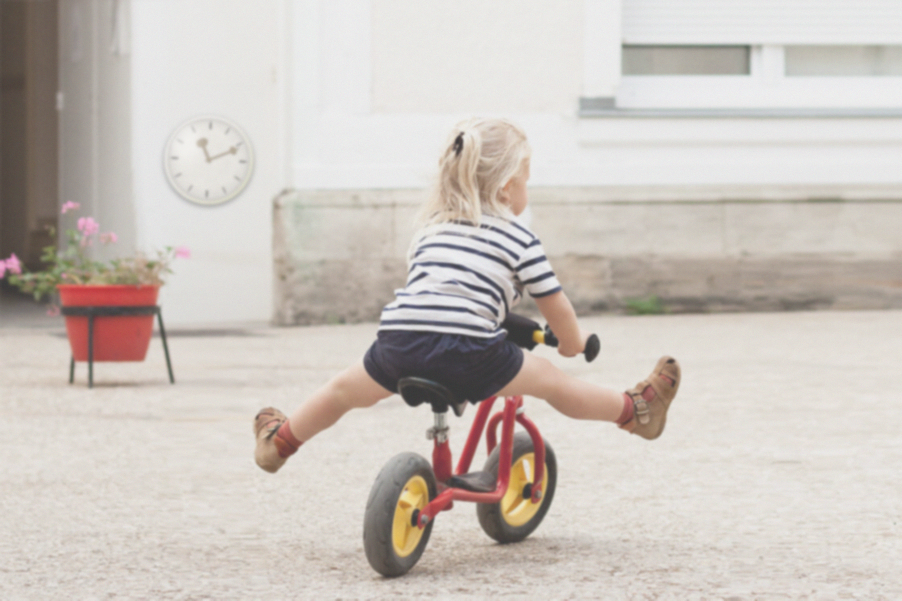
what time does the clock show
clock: 11:11
